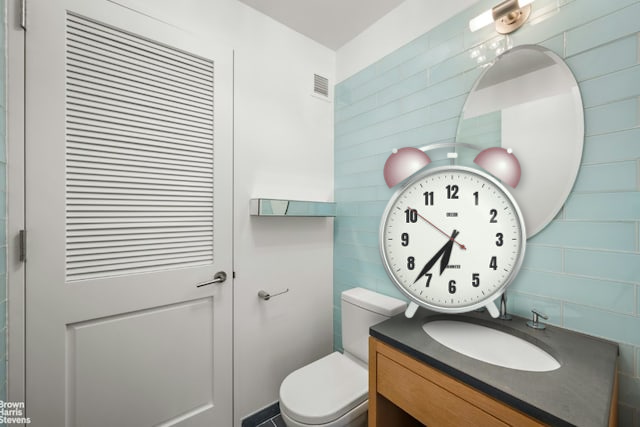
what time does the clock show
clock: 6:36:51
